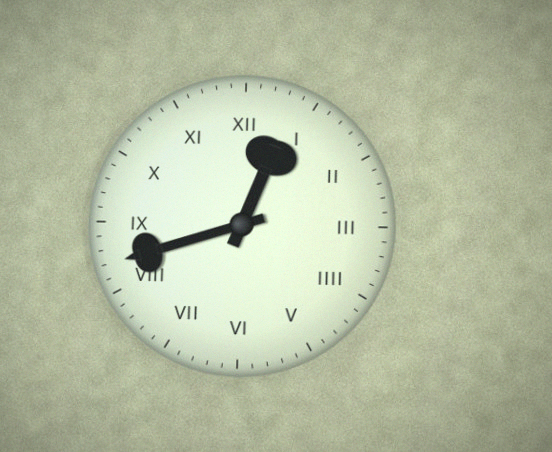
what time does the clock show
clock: 12:42
